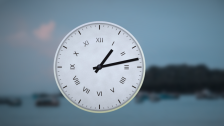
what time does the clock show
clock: 1:13
